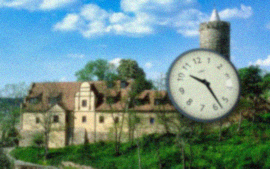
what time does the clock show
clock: 10:28
